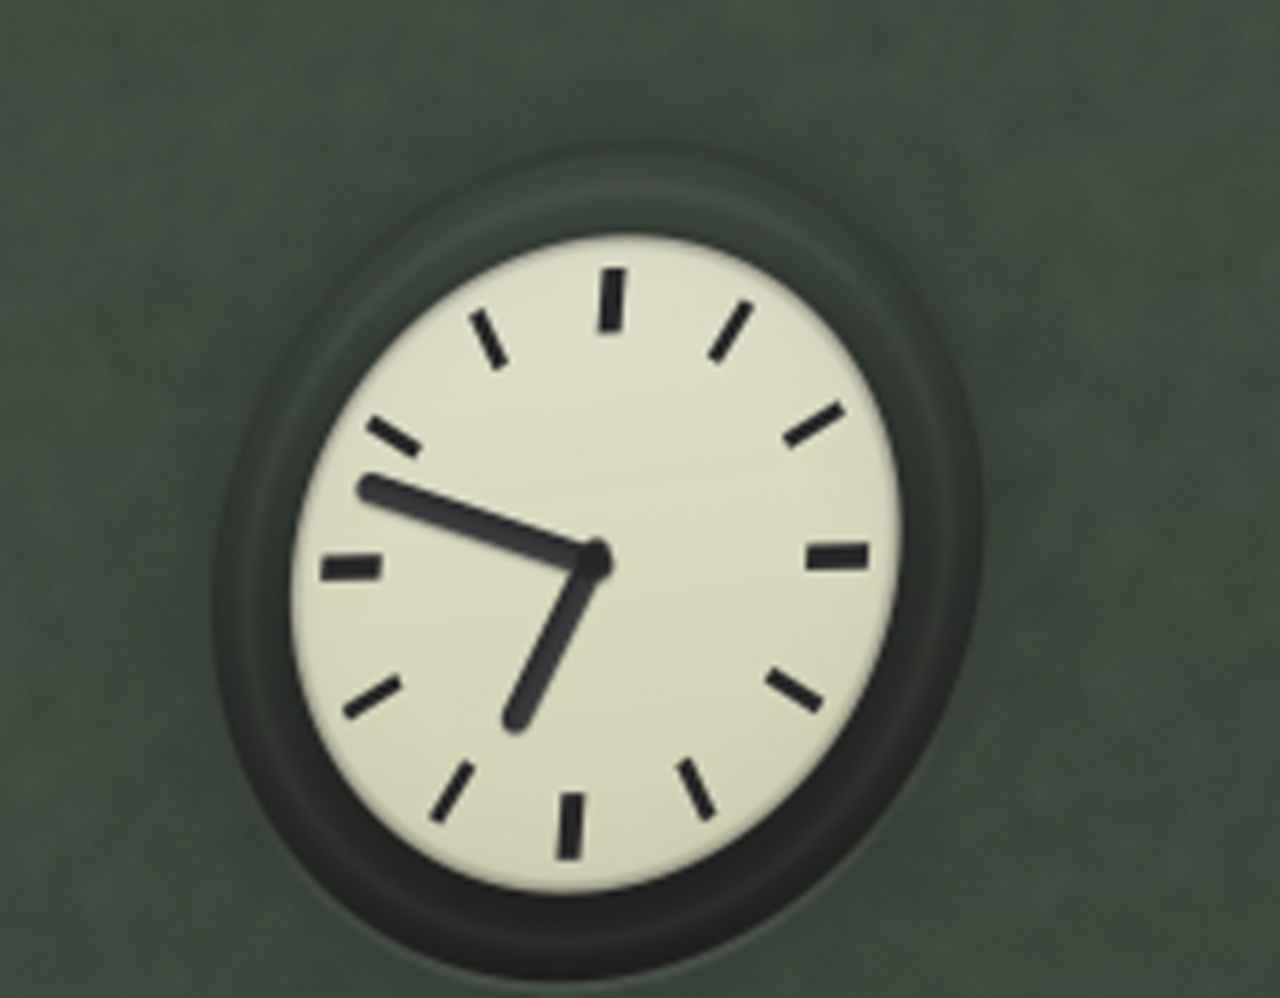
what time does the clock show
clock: 6:48
